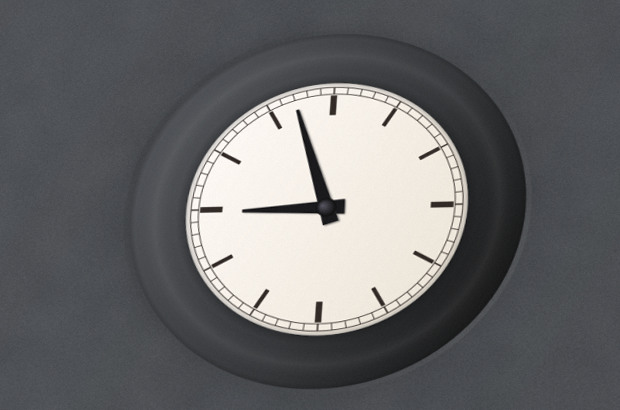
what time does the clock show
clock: 8:57
